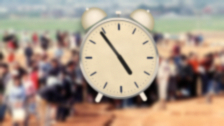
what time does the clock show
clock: 4:54
